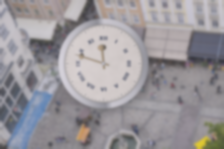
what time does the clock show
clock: 11:48
